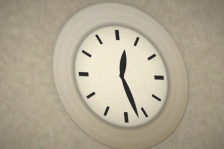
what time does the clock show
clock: 12:27
